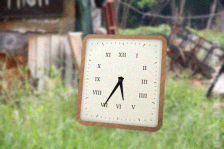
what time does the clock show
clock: 5:35
